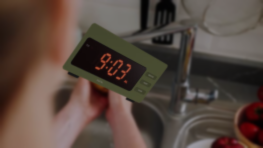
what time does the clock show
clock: 9:03
